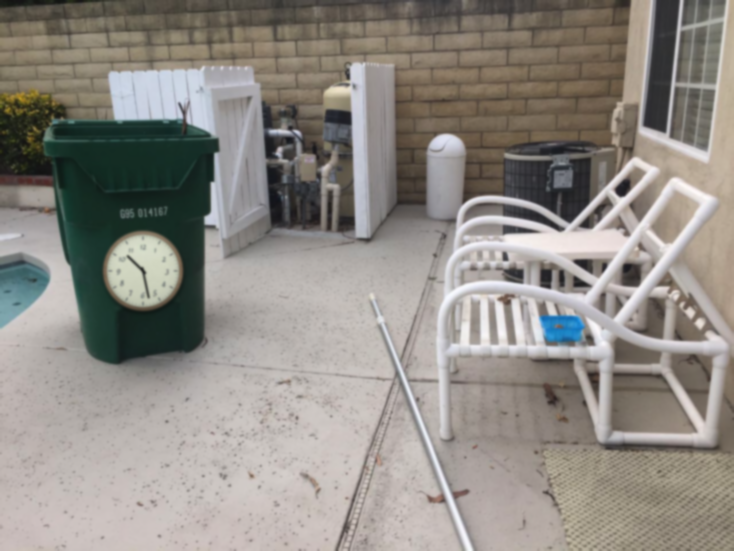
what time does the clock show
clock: 10:28
